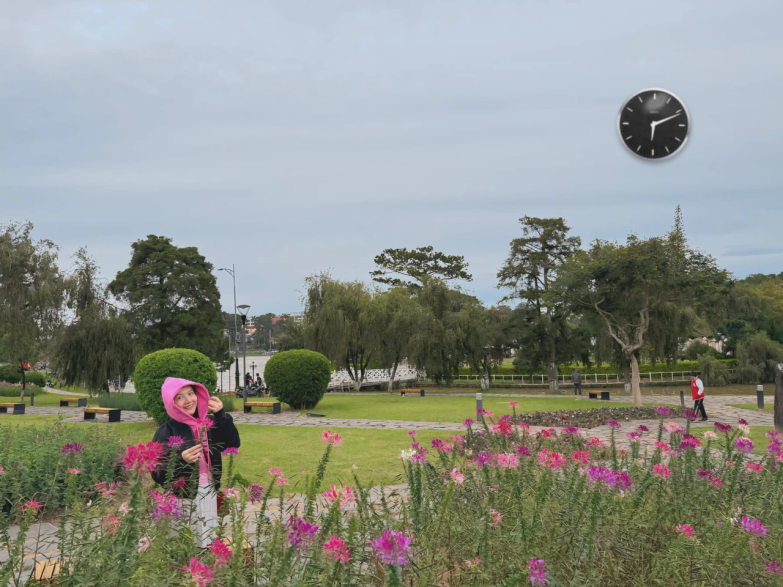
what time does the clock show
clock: 6:11
